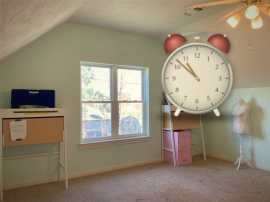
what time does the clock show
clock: 10:52
